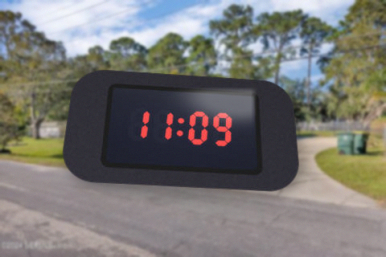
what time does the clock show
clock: 11:09
